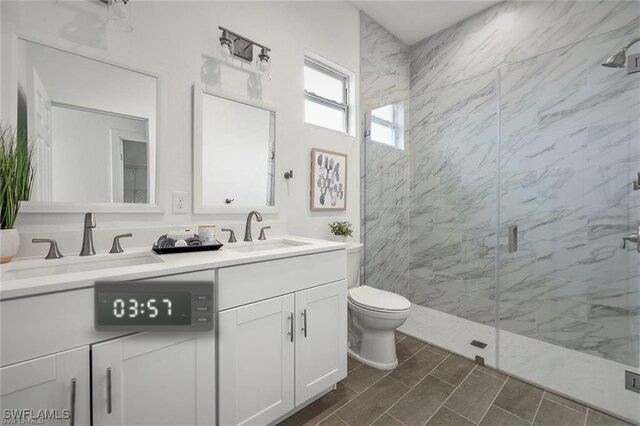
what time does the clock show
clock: 3:57
